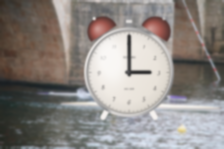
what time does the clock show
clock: 3:00
